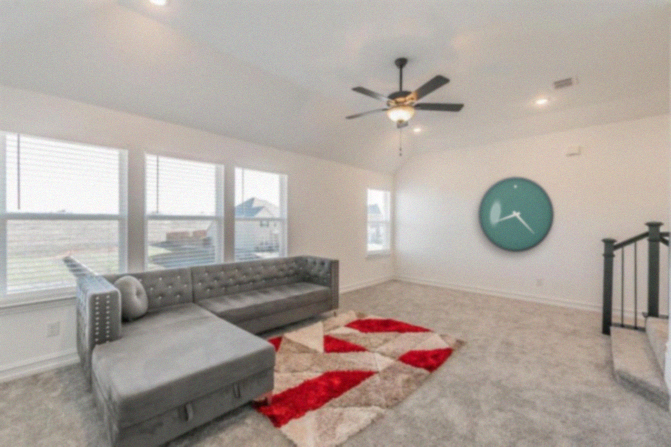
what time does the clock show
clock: 8:23
